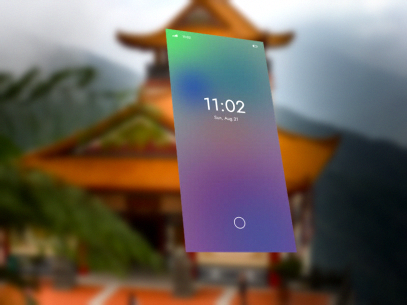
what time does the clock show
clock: 11:02
